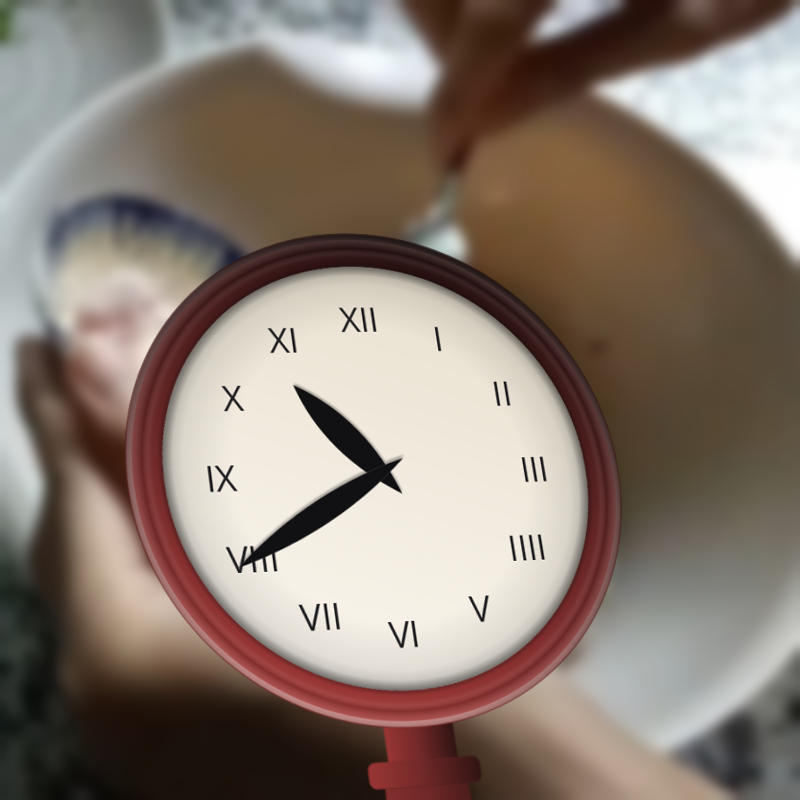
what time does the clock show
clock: 10:40
